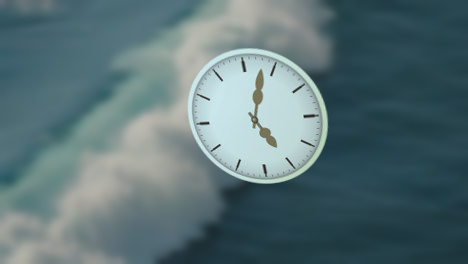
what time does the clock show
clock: 5:03
